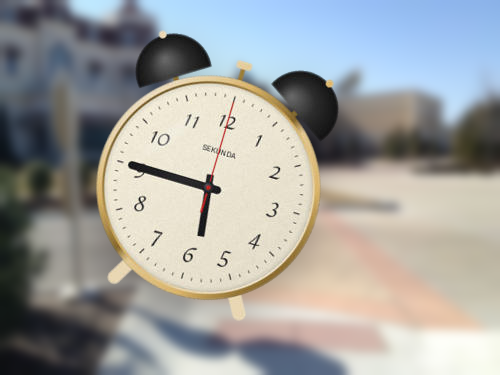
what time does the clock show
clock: 5:45:00
